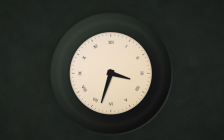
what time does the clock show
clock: 3:33
